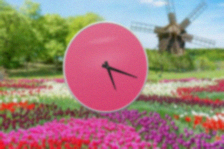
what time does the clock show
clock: 5:18
